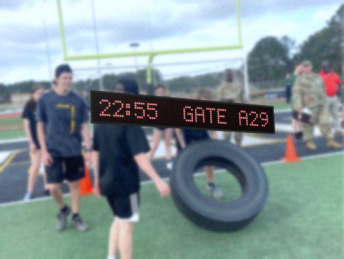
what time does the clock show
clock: 22:55
